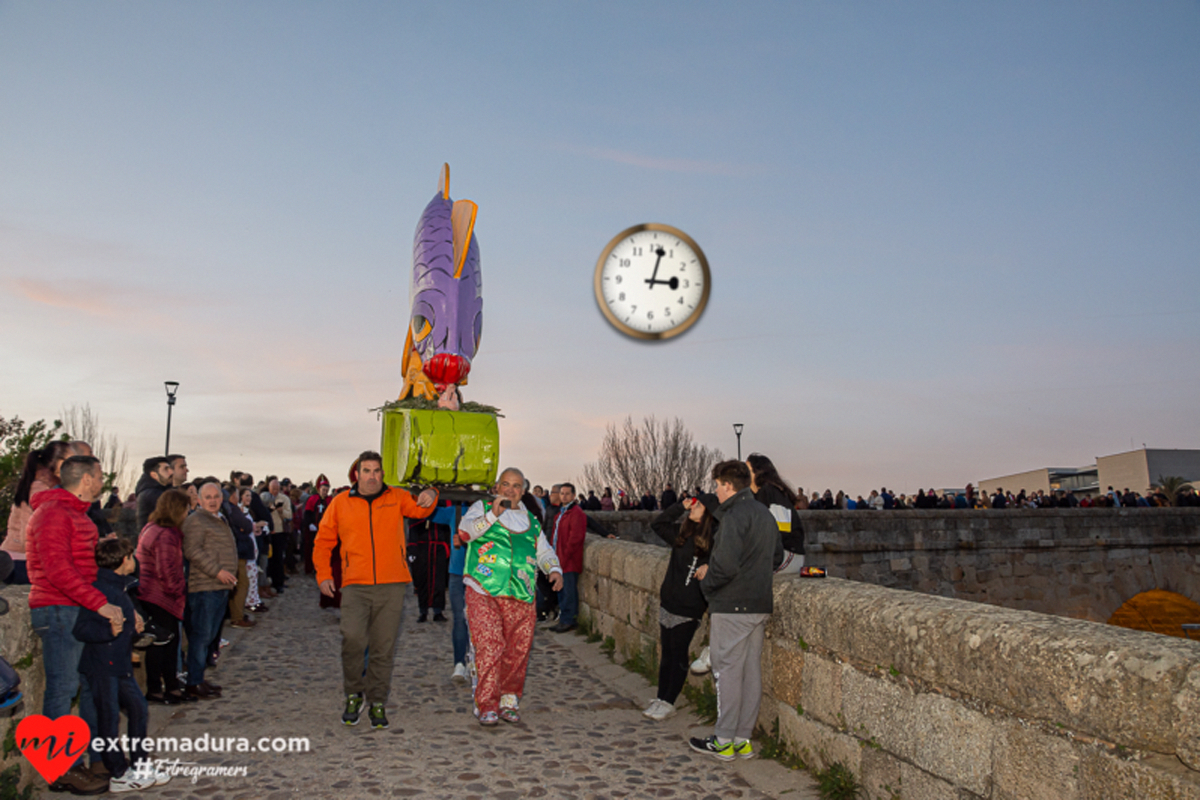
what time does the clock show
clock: 3:02
